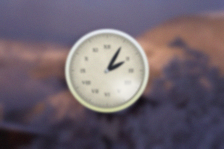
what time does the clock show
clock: 2:05
